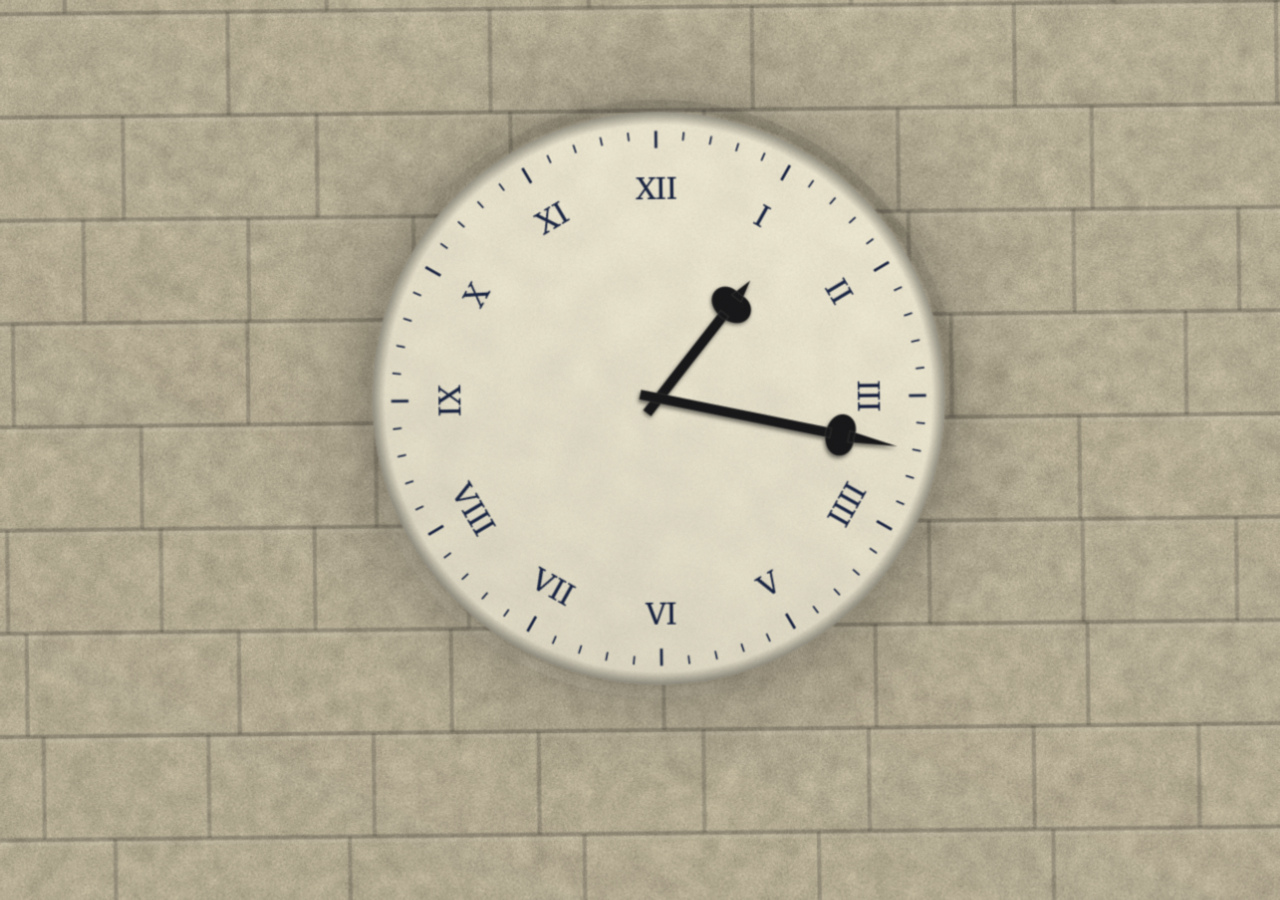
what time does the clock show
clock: 1:17
